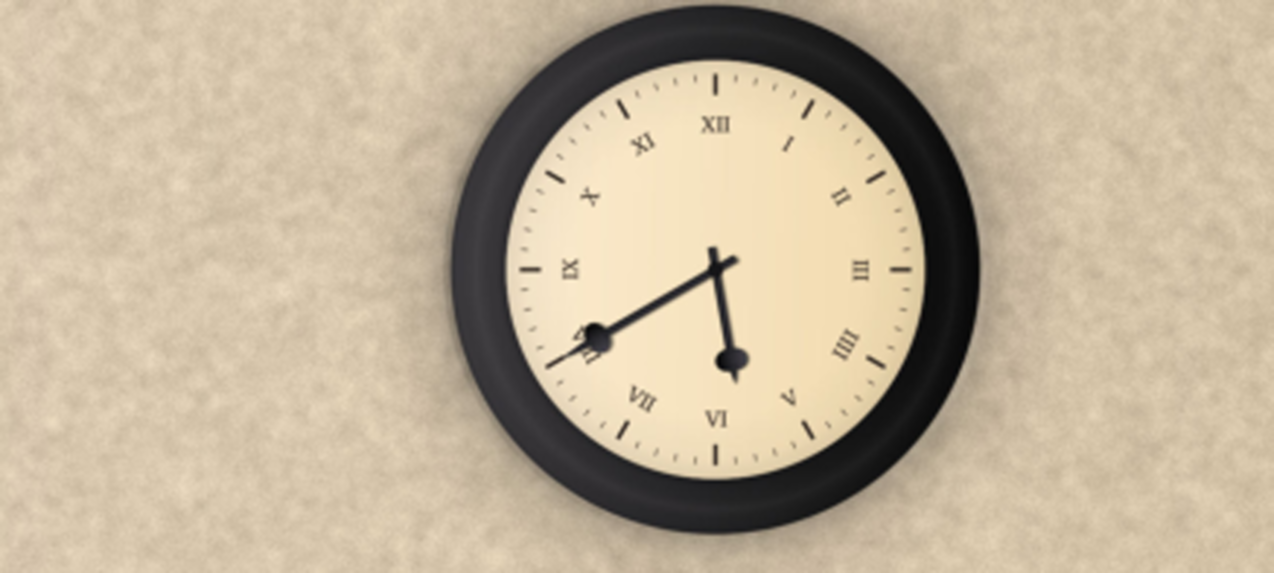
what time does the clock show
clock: 5:40
